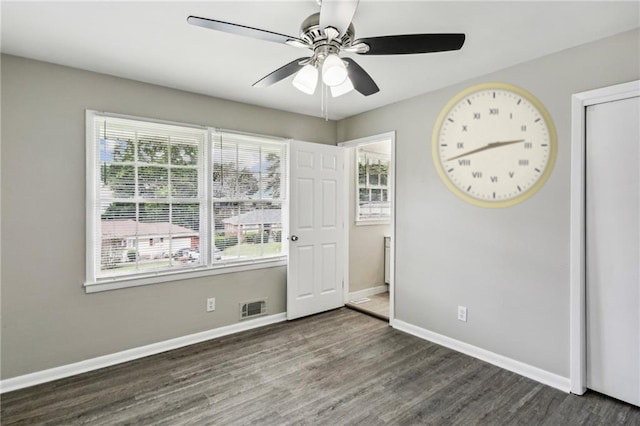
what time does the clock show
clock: 2:42
